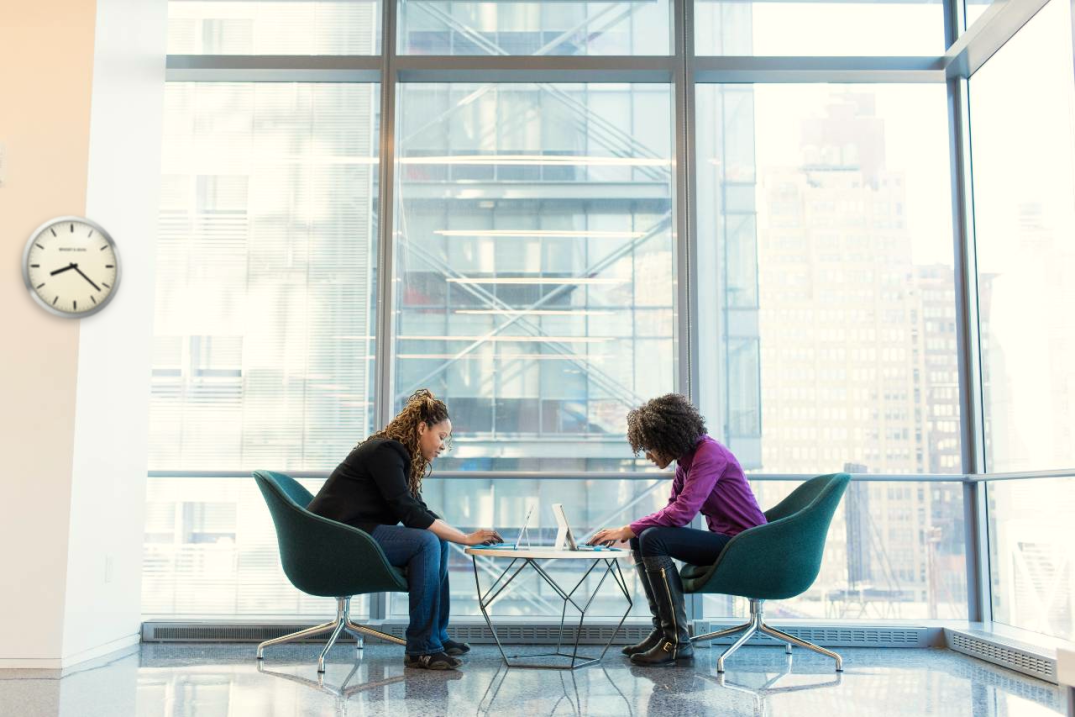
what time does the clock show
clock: 8:22
